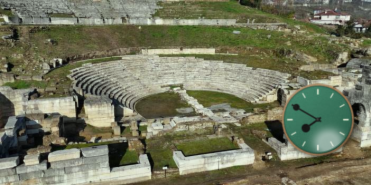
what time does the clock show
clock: 7:50
